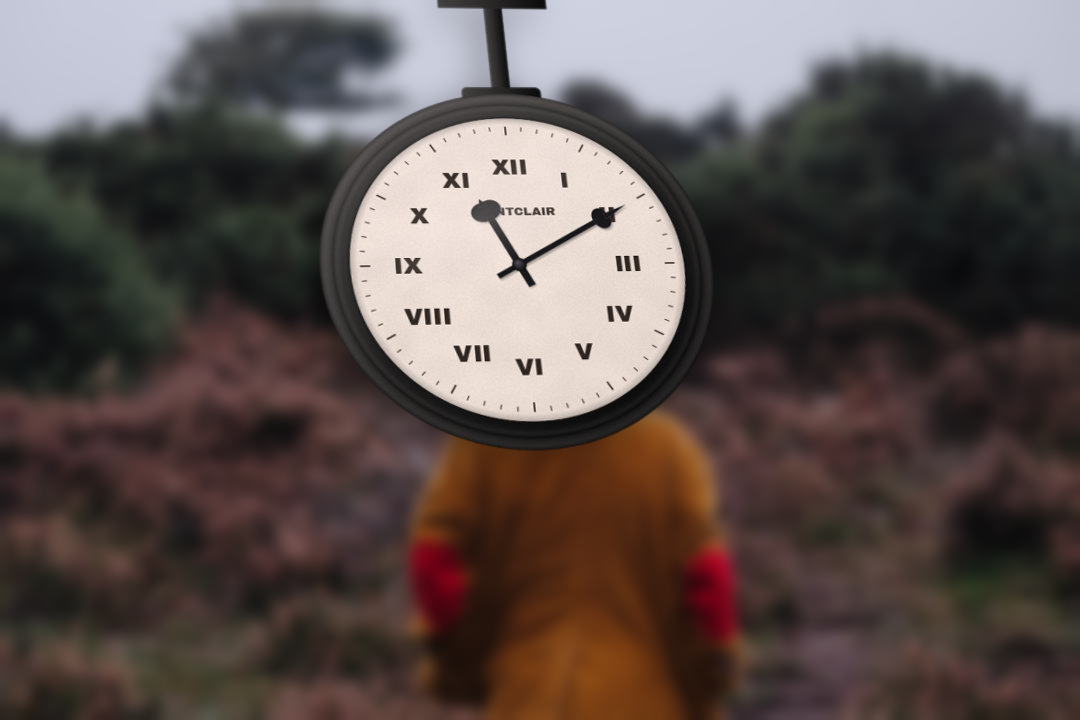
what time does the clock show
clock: 11:10
